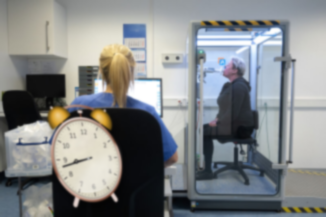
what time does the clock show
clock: 8:43
